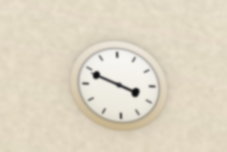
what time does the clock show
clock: 3:49
